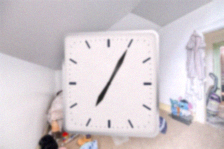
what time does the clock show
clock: 7:05
